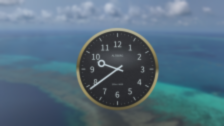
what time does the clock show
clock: 9:39
